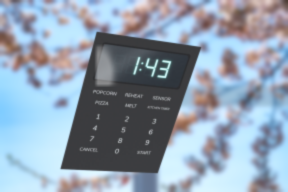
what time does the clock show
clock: 1:43
